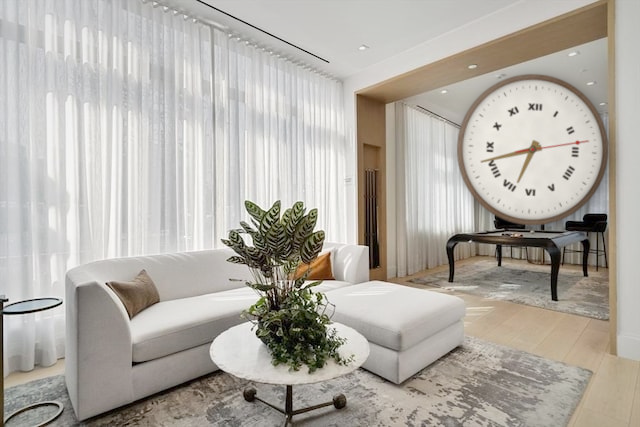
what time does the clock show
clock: 6:42:13
